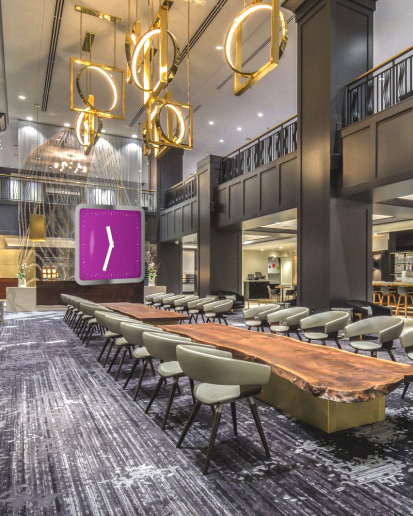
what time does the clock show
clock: 11:33
